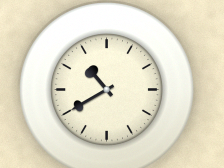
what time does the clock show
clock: 10:40
